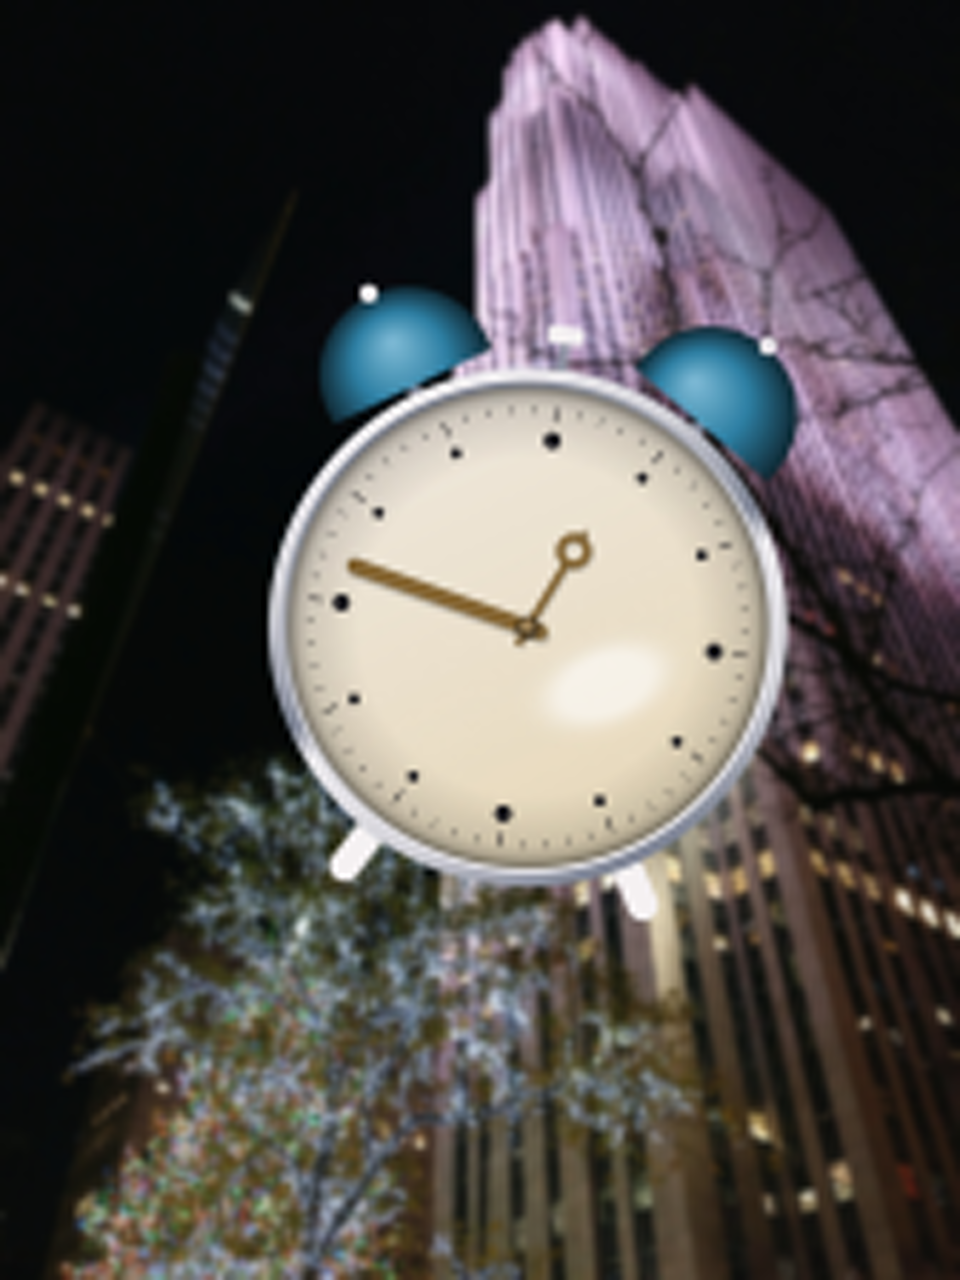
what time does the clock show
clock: 12:47
